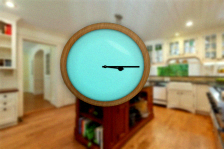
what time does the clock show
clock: 3:15
